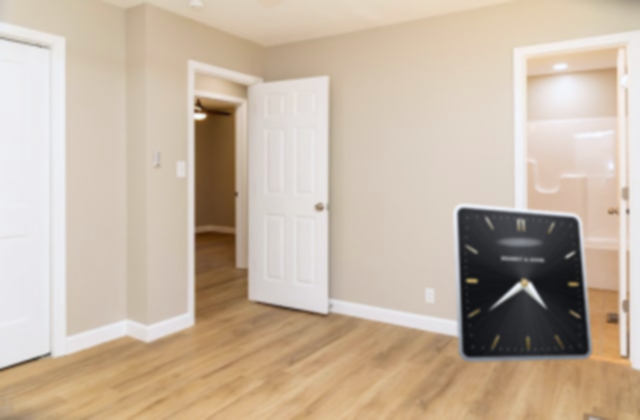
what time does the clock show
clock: 4:39
